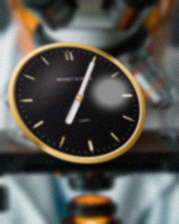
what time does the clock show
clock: 7:05
